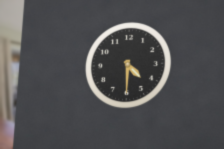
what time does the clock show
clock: 4:30
